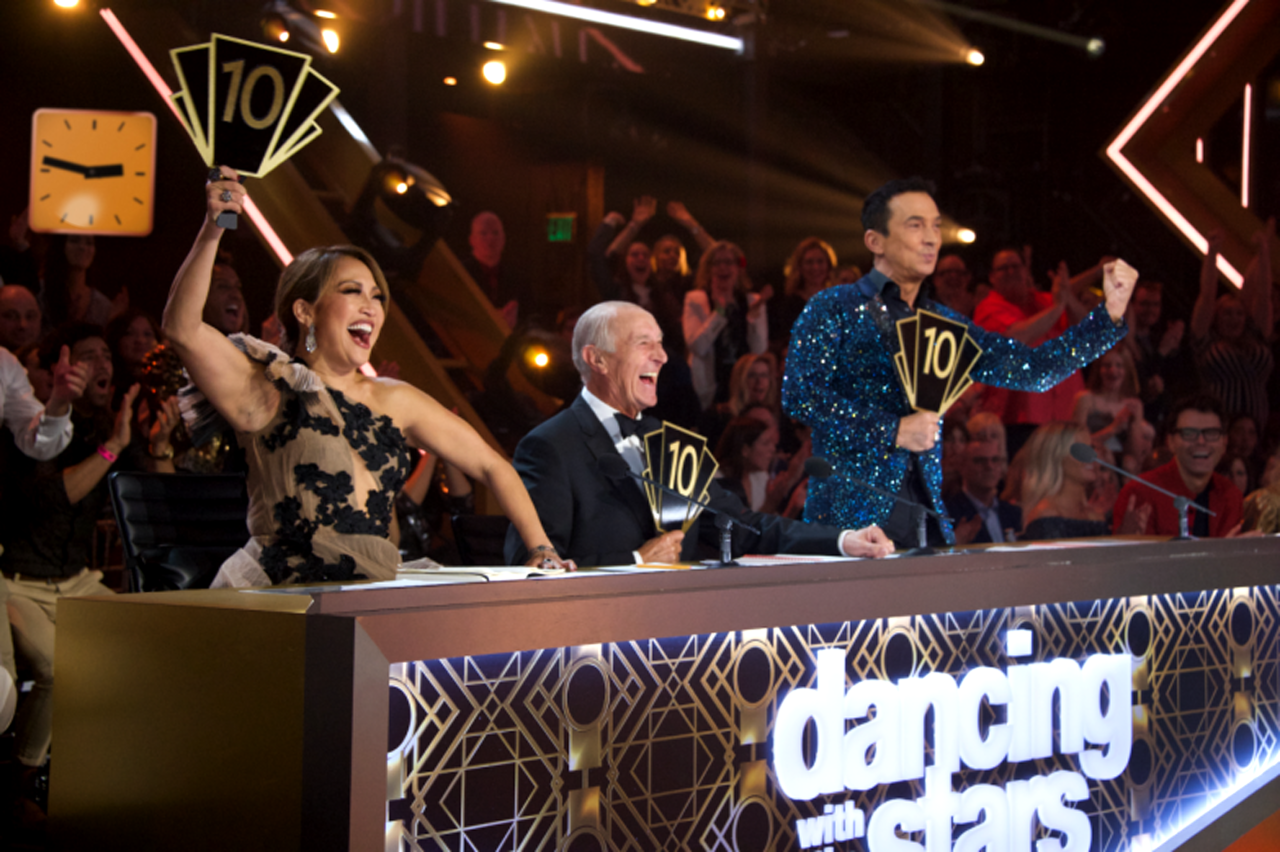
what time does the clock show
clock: 2:47
